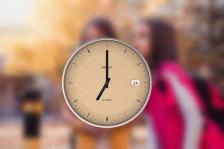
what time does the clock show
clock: 7:00
